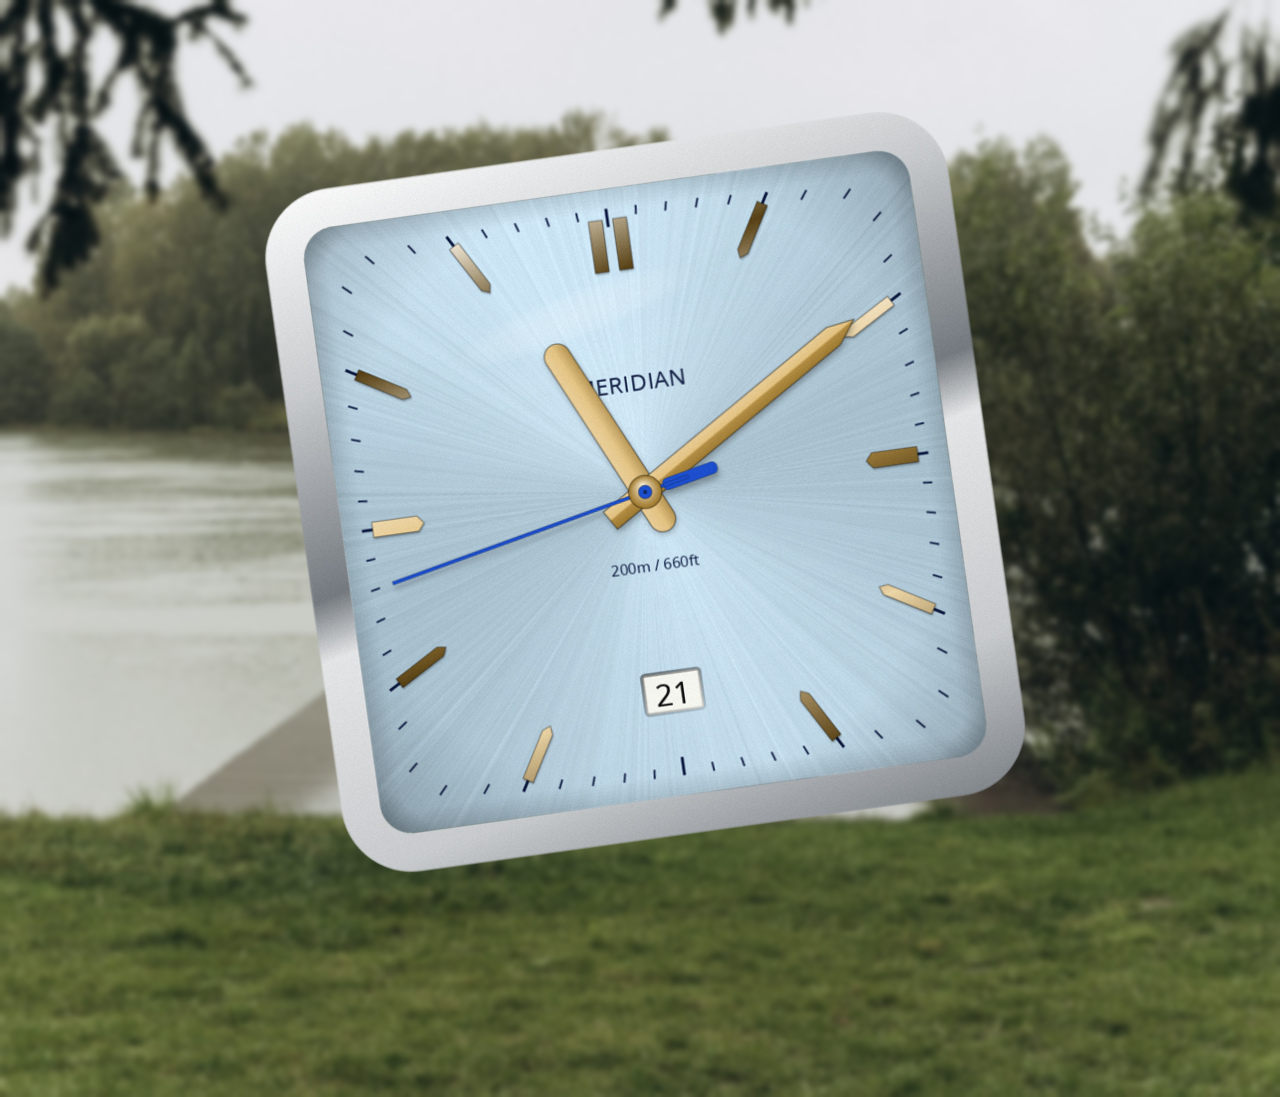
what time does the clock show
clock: 11:09:43
